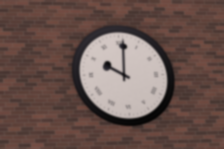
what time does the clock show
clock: 10:01
